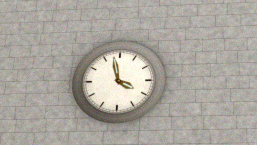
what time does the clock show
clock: 3:58
